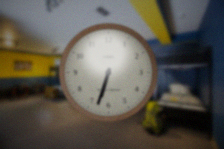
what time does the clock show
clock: 6:33
